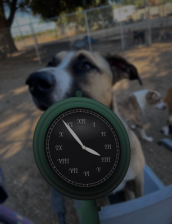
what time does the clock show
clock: 3:54
